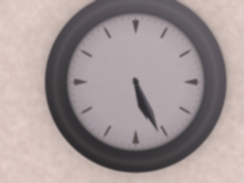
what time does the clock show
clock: 5:26
